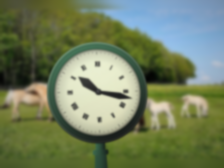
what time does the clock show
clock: 10:17
